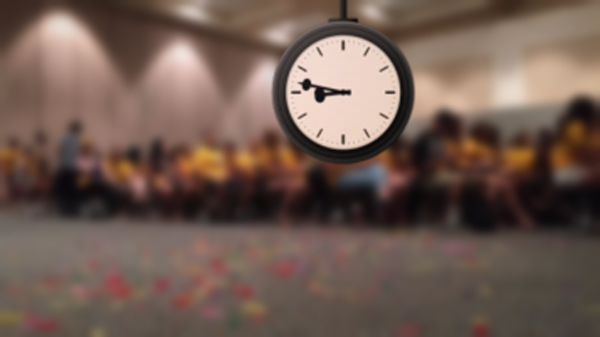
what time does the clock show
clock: 8:47
